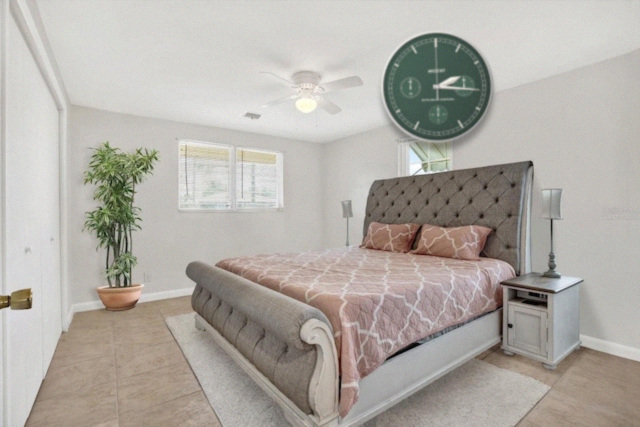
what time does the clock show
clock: 2:16
